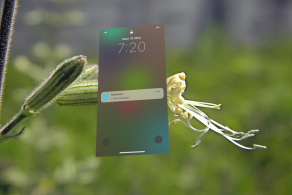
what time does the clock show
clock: 7:20
